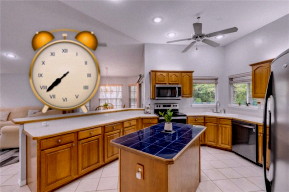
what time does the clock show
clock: 7:38
